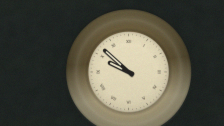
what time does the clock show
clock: 9:52
